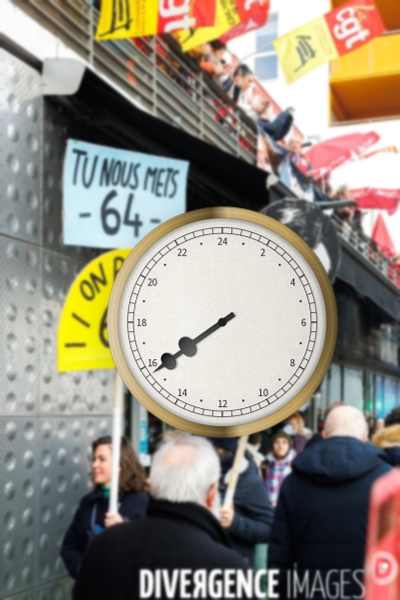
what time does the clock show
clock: 15:39
